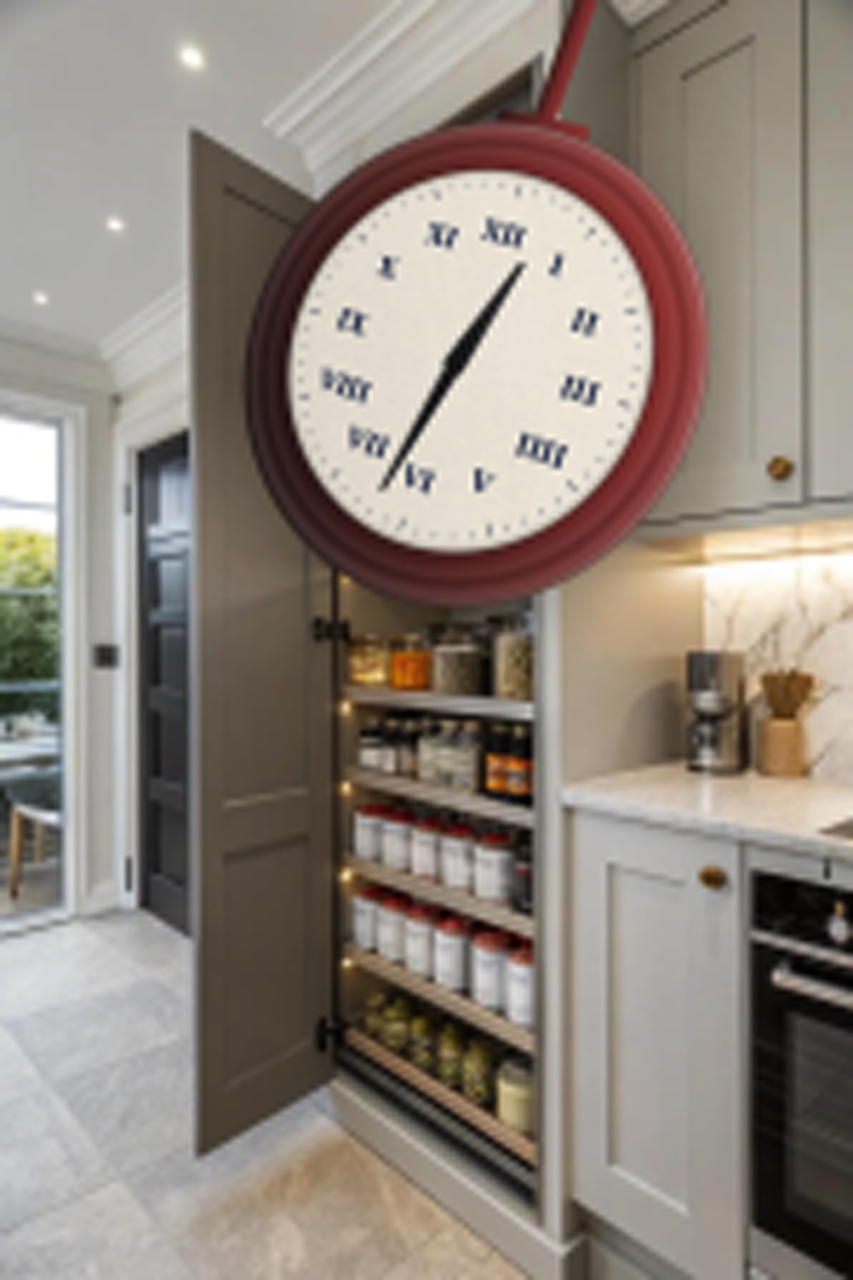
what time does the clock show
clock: 12:32
